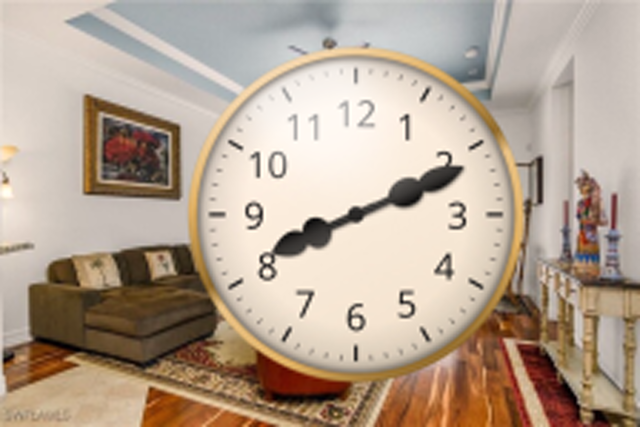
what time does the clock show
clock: 8:11
